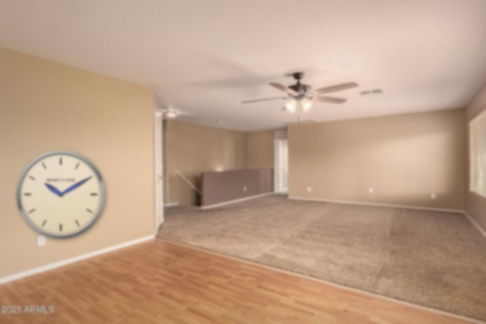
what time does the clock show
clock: 10:10
